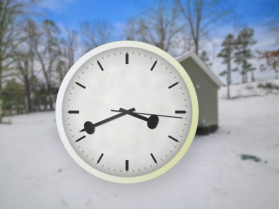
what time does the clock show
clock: 3:41:16
